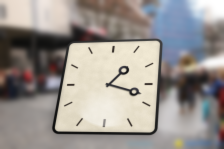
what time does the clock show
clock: 1:18
